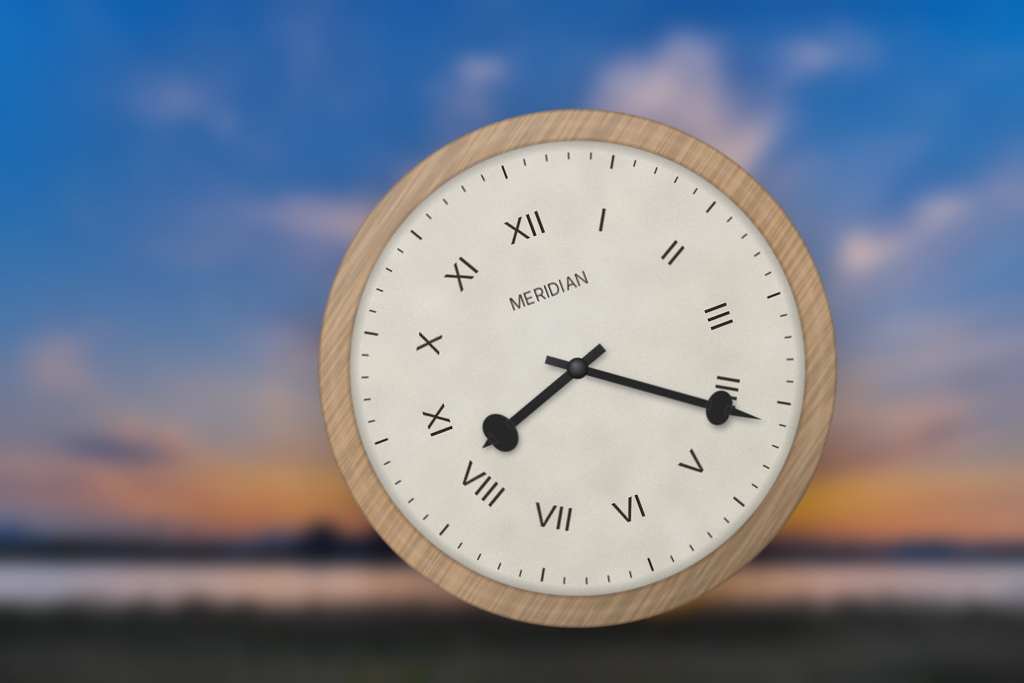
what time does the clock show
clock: 8:21
